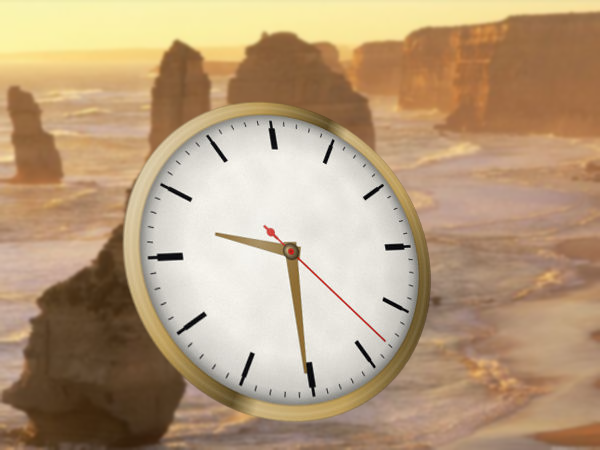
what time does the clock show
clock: 9:30:23
